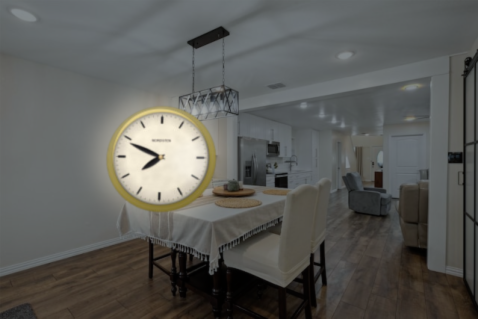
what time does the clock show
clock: 7:49
